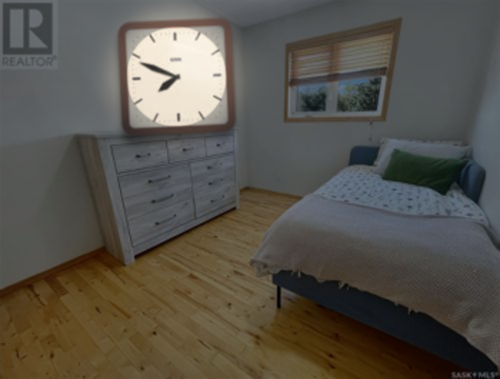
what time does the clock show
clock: 7:49
